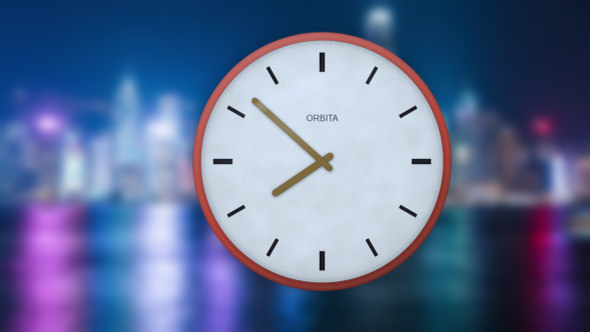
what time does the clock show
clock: 7:52
